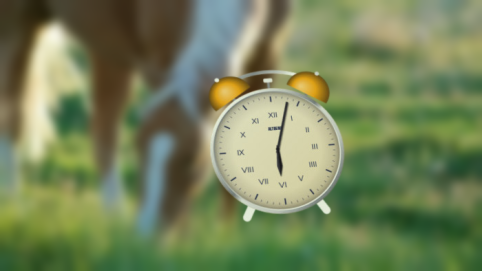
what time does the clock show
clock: 6:03
